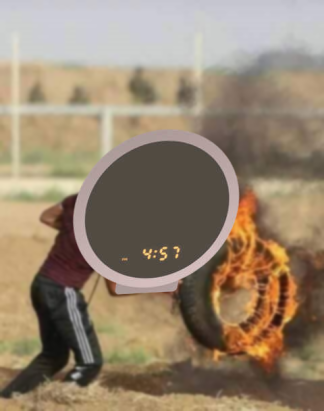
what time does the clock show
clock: 4:57
